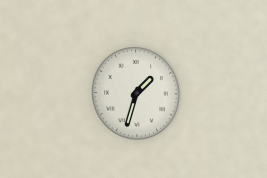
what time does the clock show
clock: 1:33
